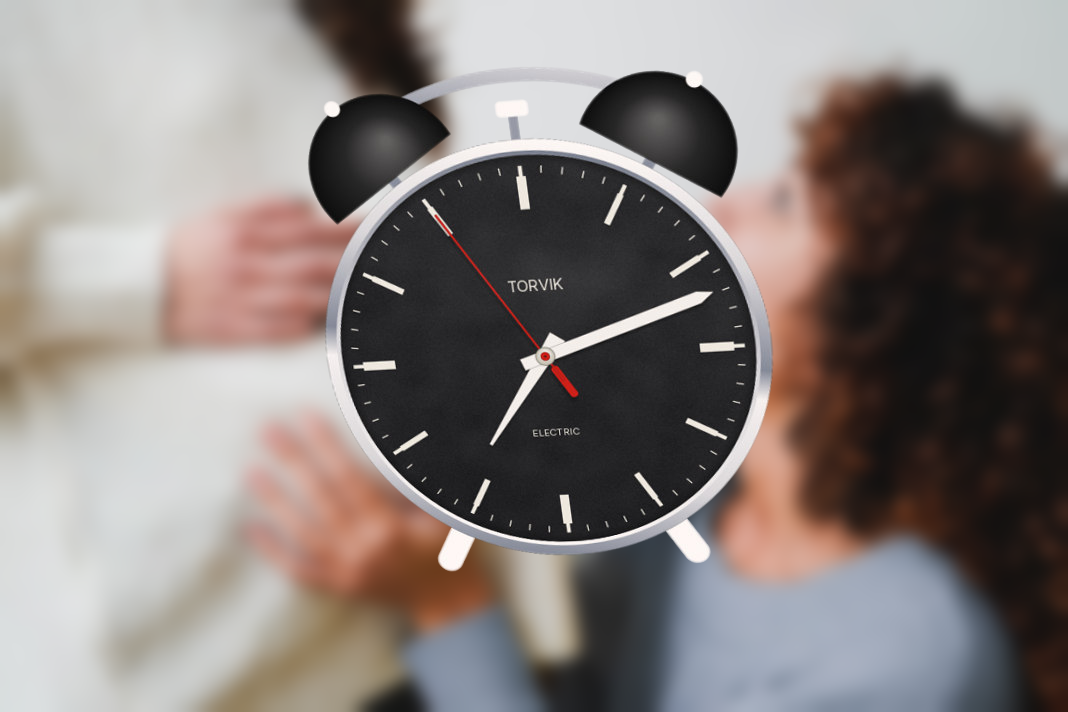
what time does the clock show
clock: 7:11:55
